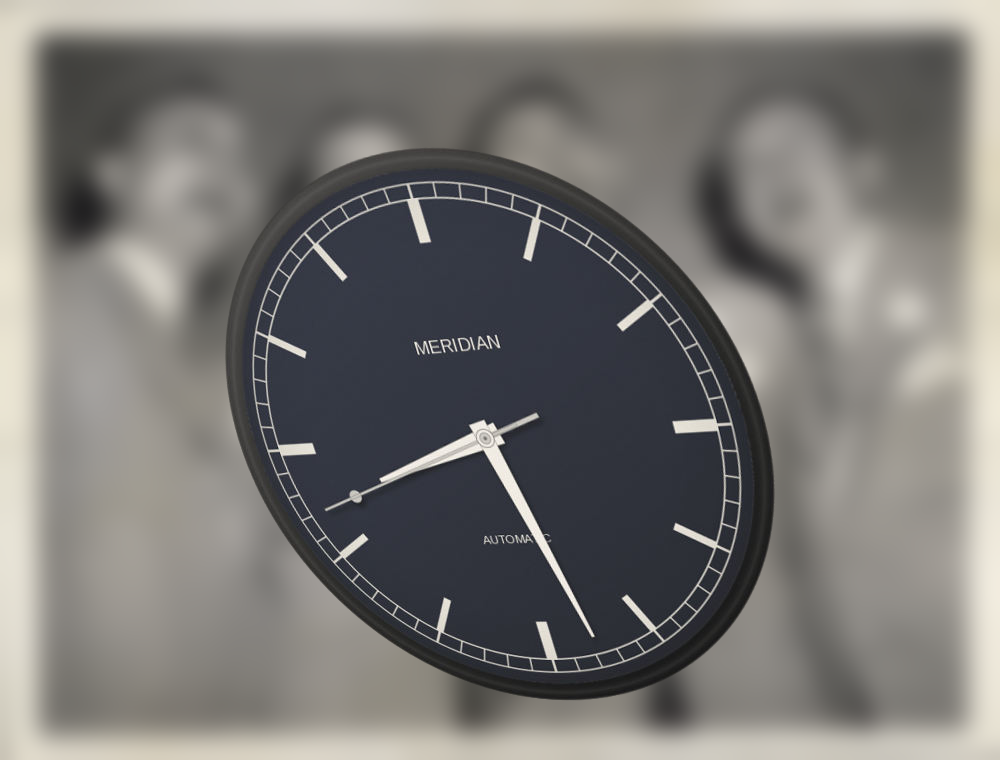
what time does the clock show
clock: 8:27:42
